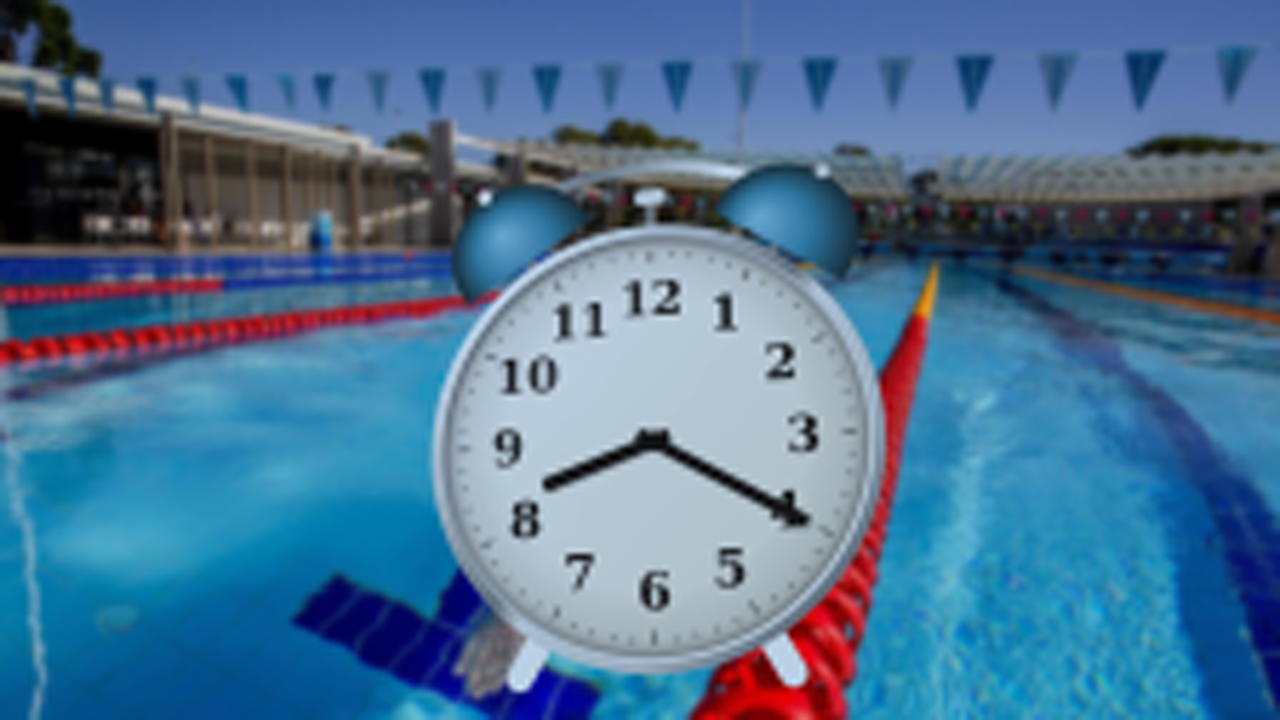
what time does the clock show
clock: 8:20
